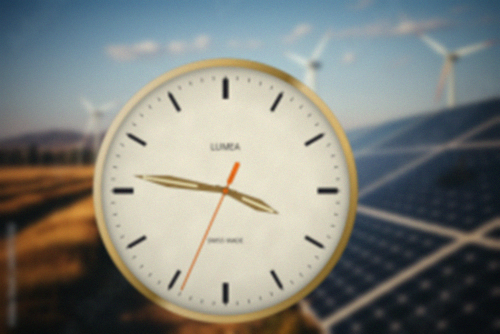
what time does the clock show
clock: 3:46:34
